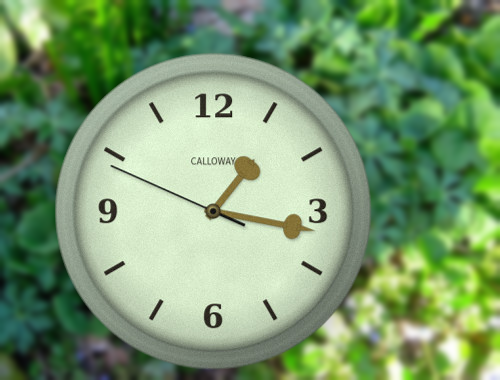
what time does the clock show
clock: 1:16:49
